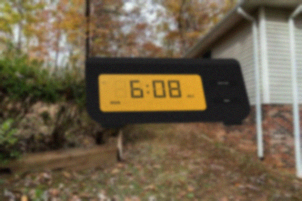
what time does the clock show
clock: 6:08
